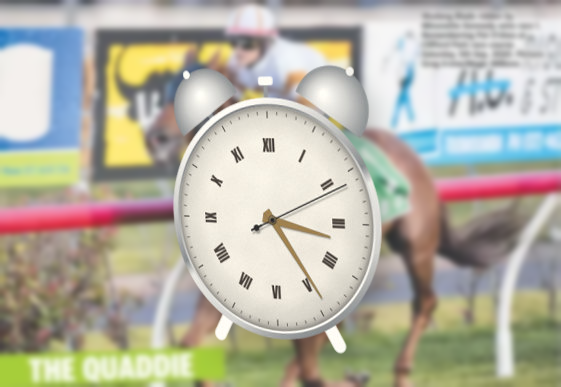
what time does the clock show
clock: 3:24:11
